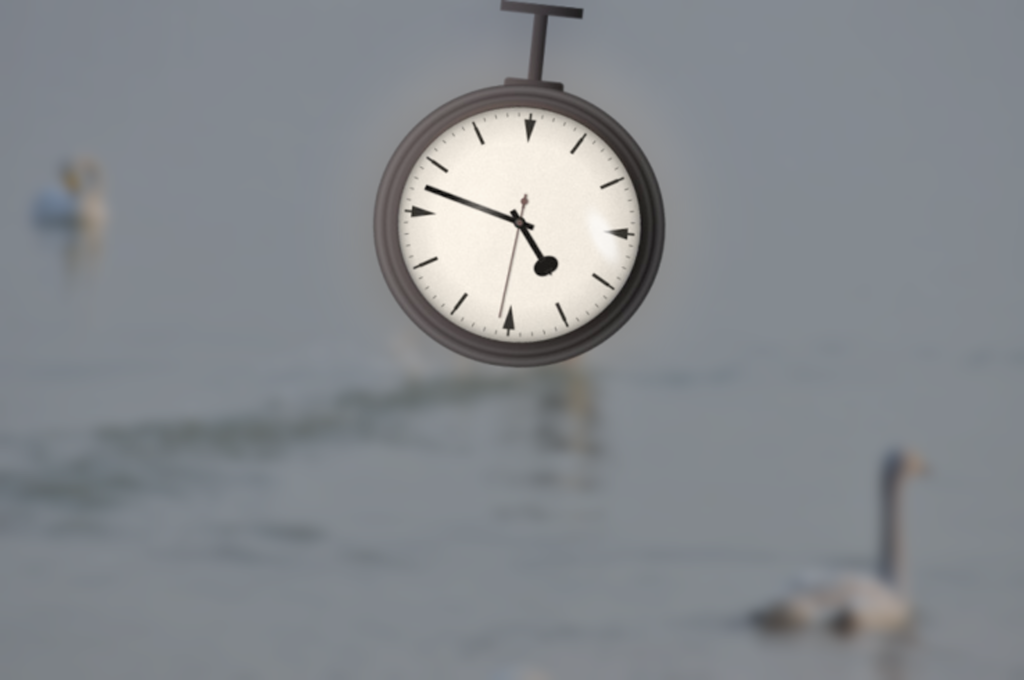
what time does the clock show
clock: 4:47:31
